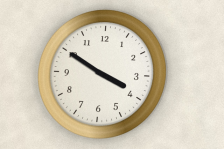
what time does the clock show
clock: 3:50
